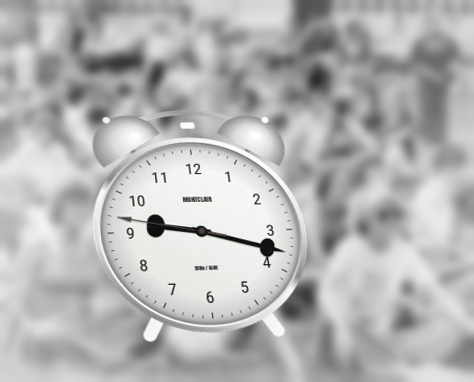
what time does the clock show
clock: 9:17:47
